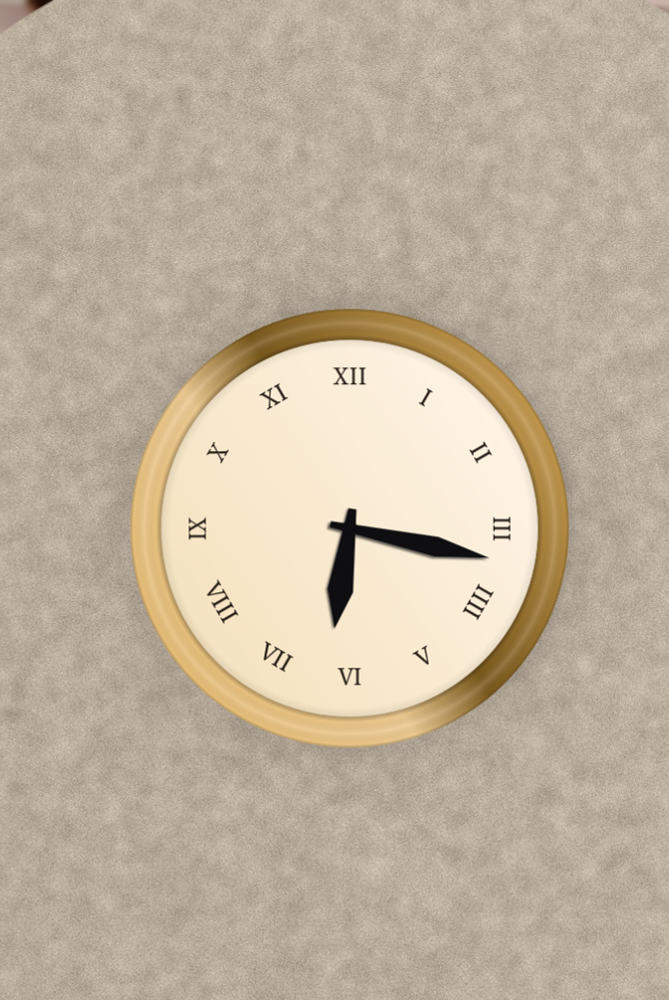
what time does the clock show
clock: 6:17
